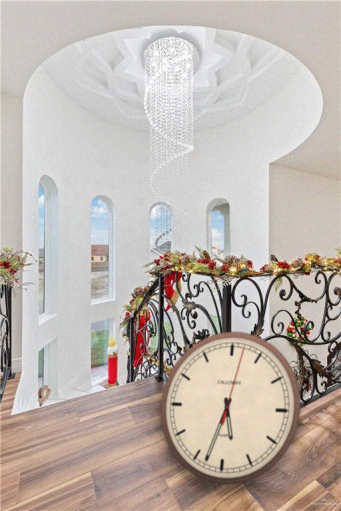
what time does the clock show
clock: 5:33:02
